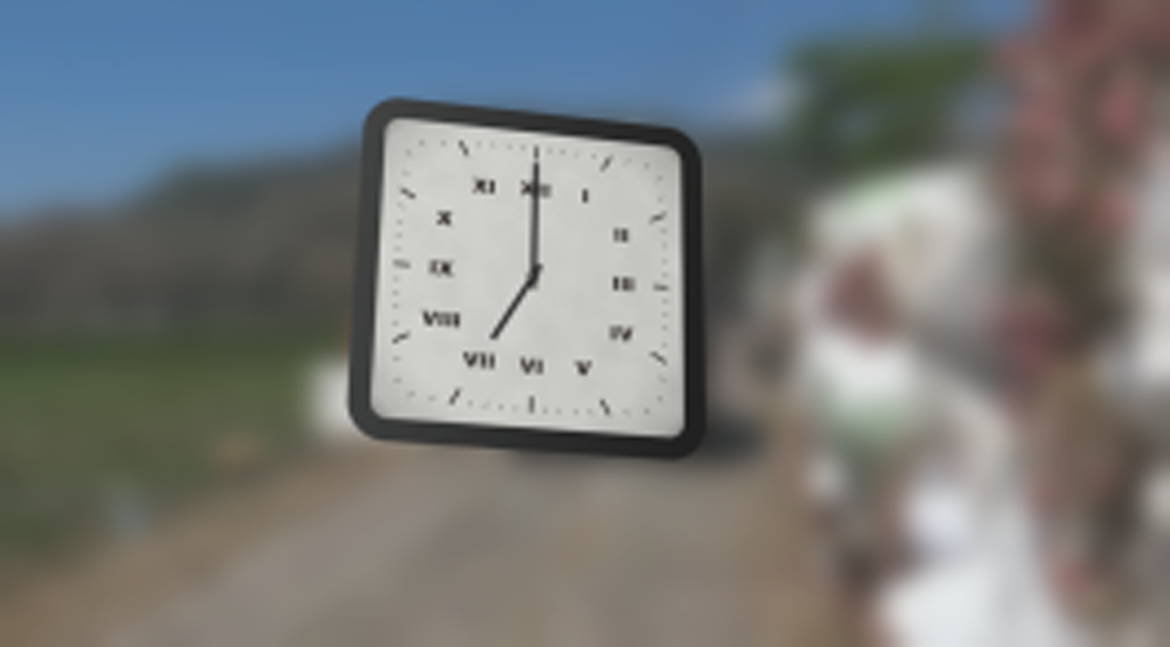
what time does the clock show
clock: 7:00
